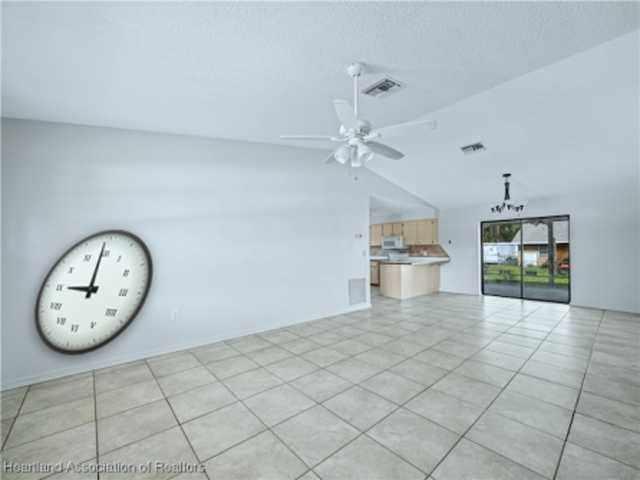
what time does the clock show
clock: 8:59
